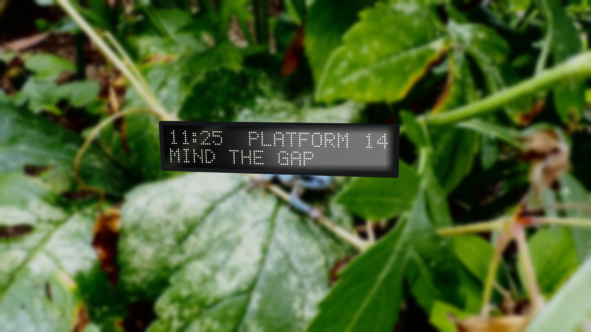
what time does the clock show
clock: 11:25
